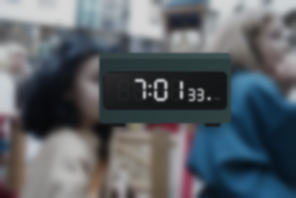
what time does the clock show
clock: 7:01:33
